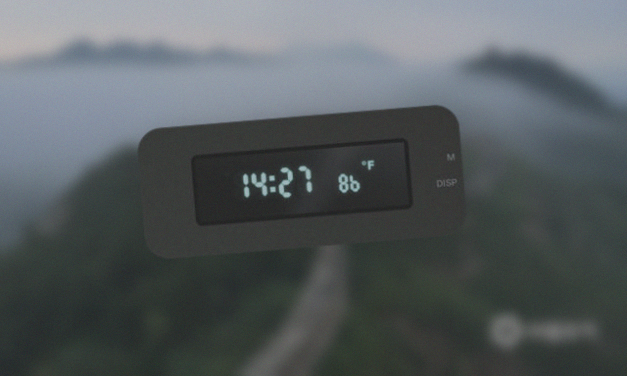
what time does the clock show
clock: 14:27
